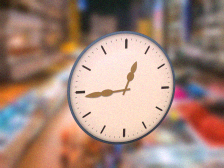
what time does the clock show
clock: 12:44
